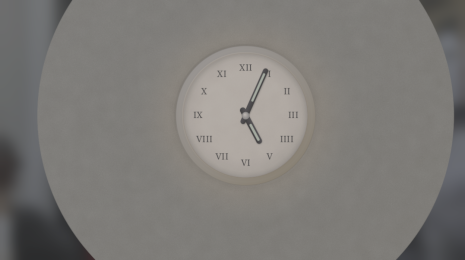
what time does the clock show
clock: 5:04
